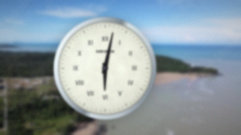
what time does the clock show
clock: 6:02
